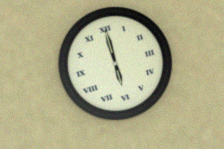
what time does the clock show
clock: 6:00
